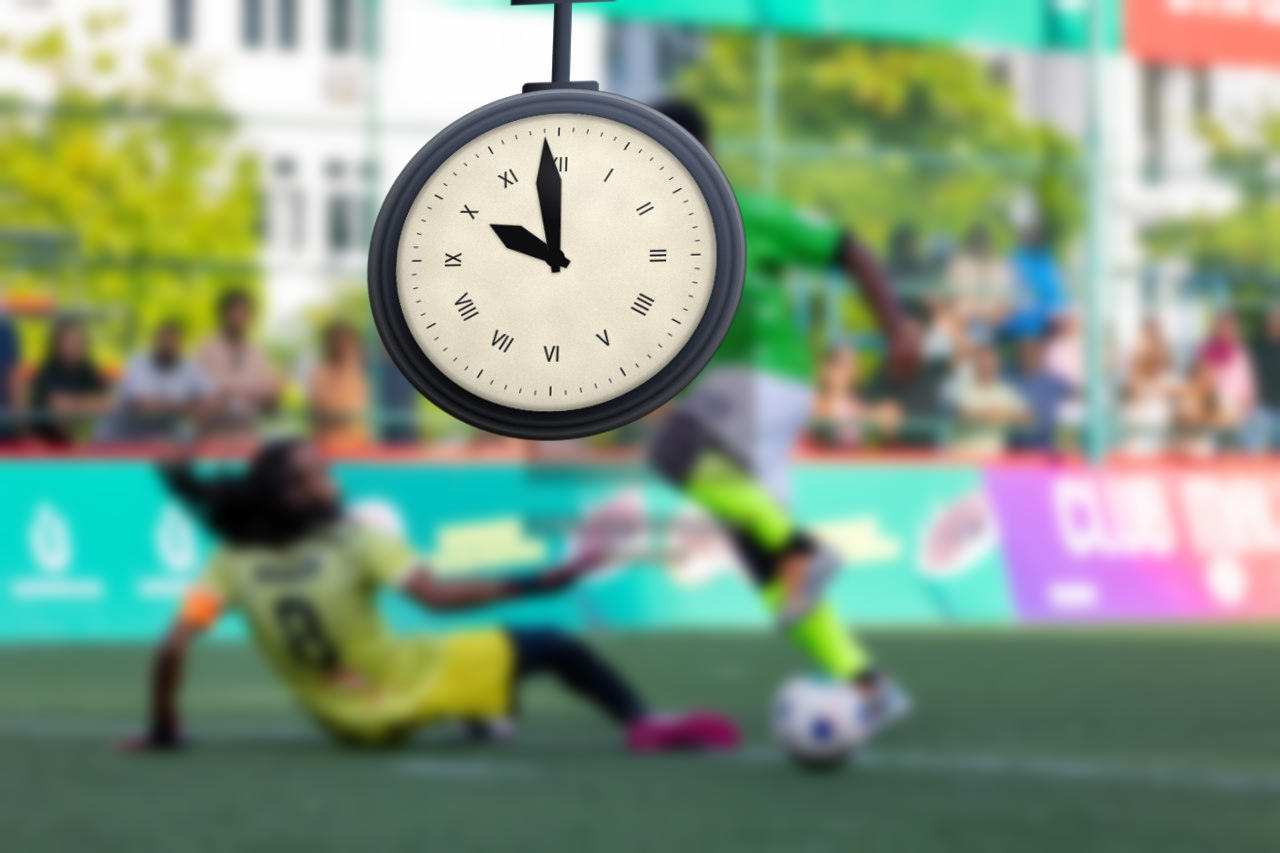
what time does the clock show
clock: 9:59
